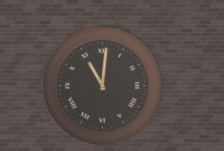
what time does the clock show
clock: 11:01
